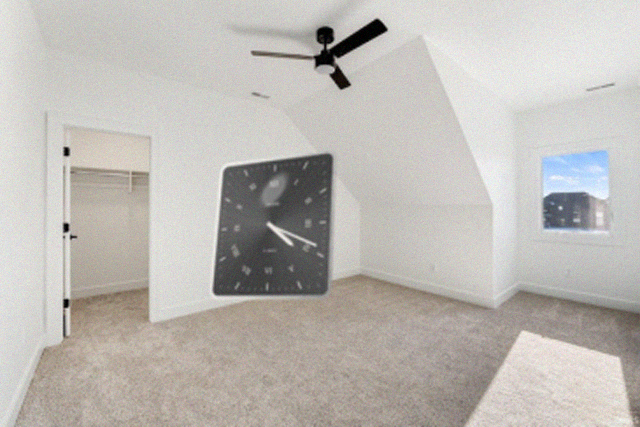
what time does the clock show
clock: 4:19
